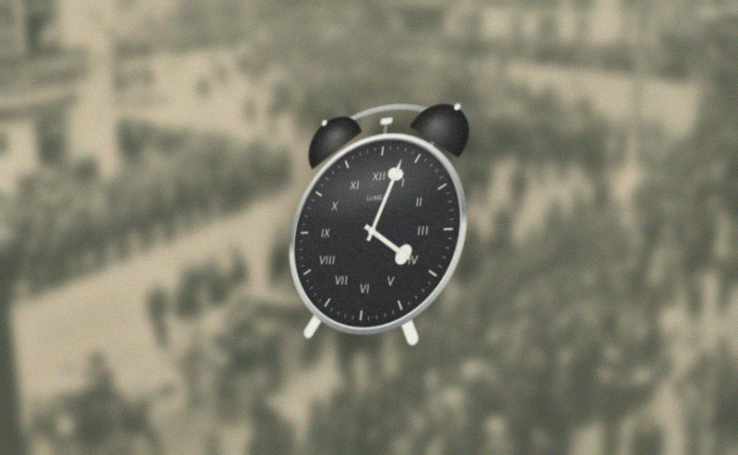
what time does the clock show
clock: 4:03
